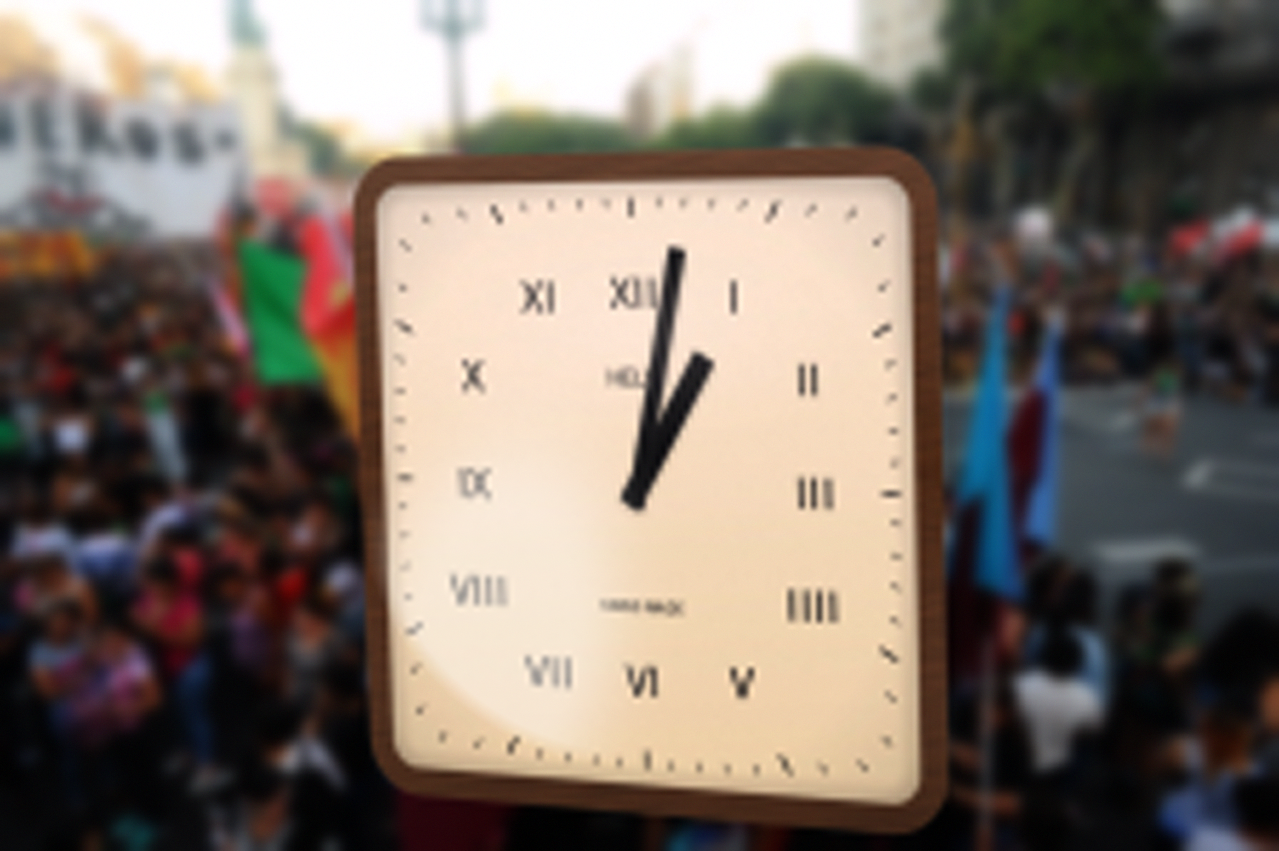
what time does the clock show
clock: 1:02
